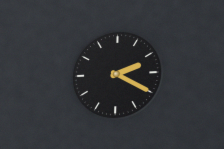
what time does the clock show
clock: 2:20
